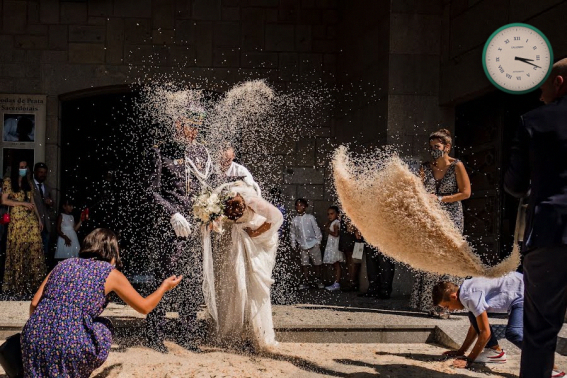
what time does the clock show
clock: 3:19
